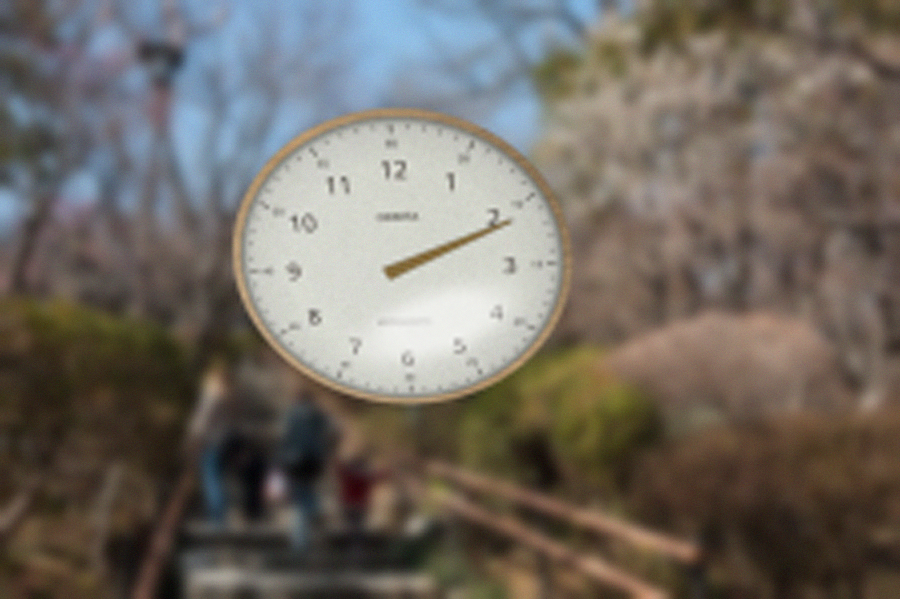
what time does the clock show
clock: 2:11
